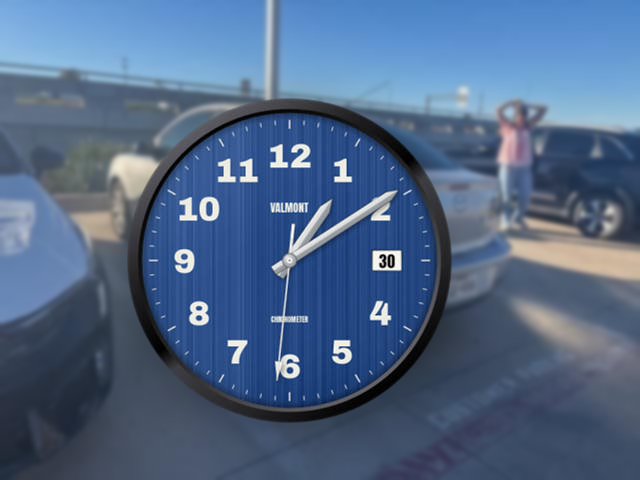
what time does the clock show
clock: 1:09:31
